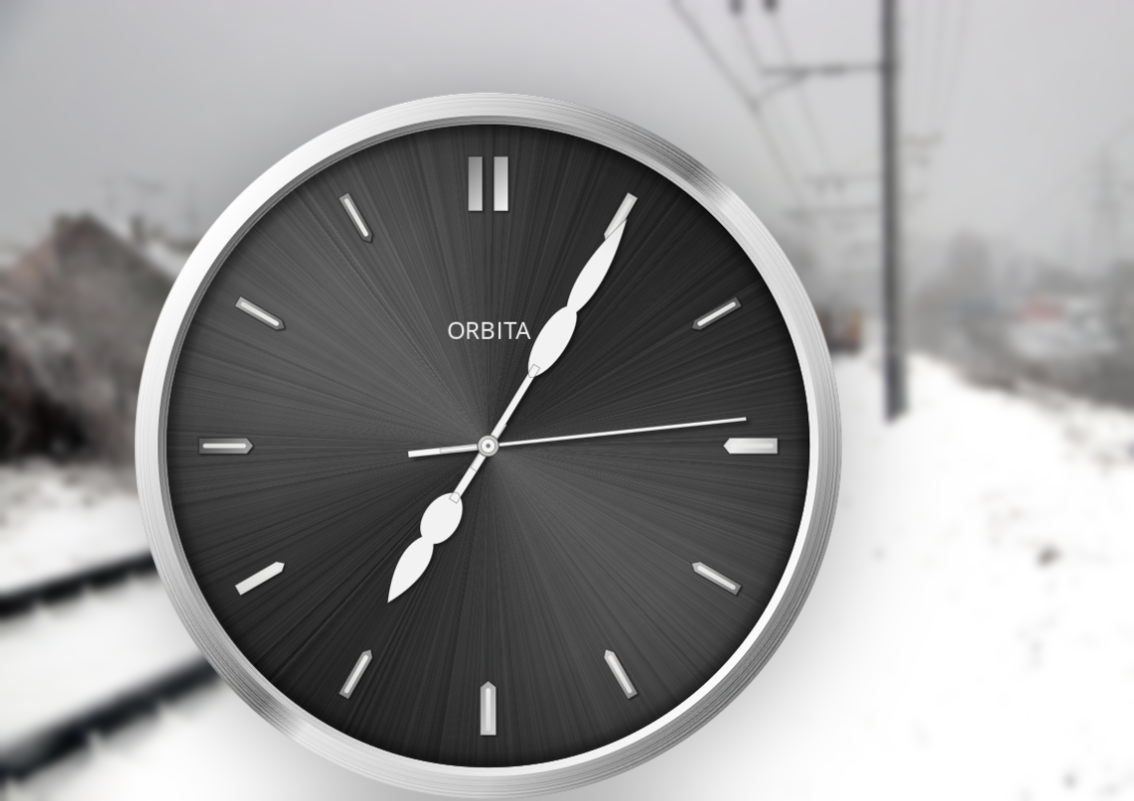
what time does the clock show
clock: 7:05:14
